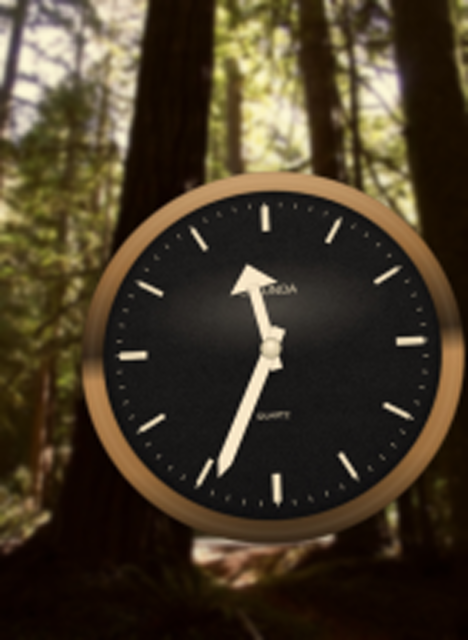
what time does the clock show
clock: 11:34
